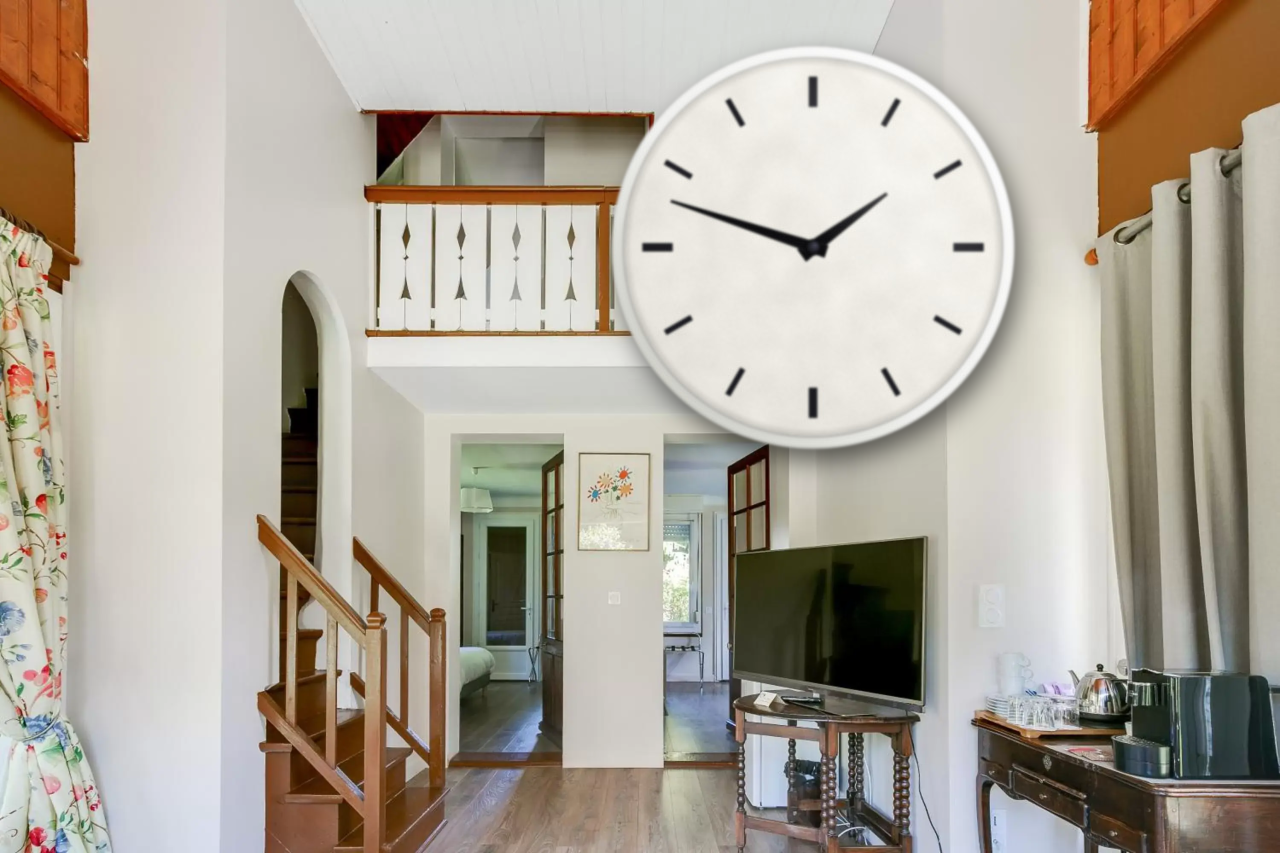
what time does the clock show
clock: 1:48
